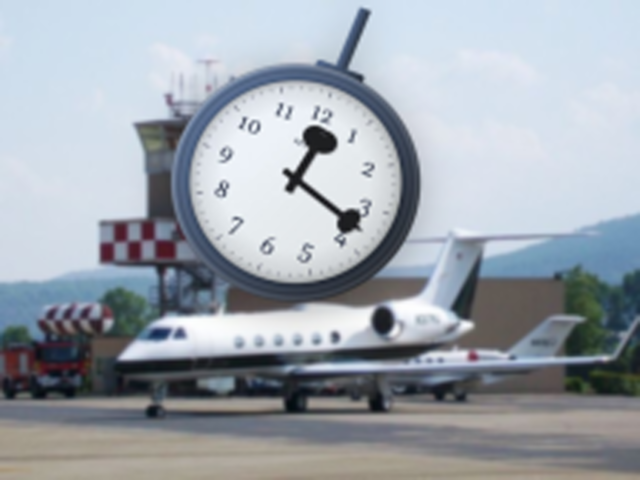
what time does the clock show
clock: 12:18
